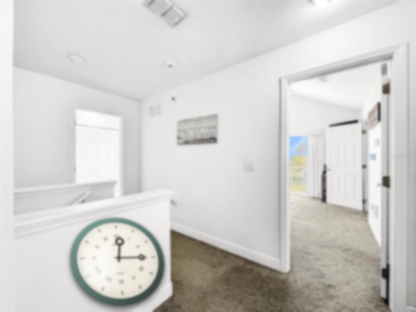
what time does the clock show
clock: 12:15
